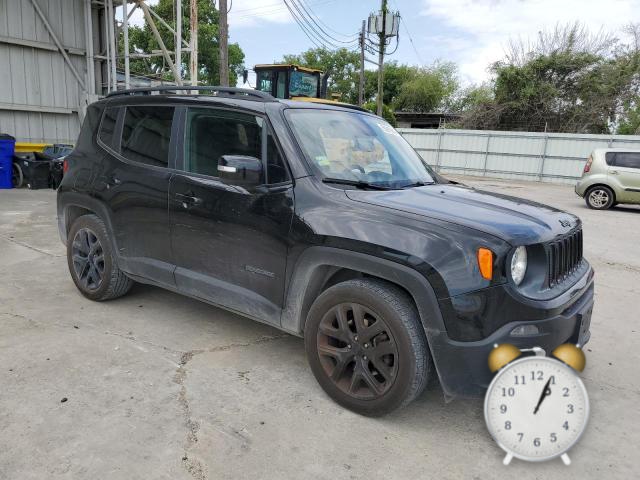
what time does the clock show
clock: 1:04
